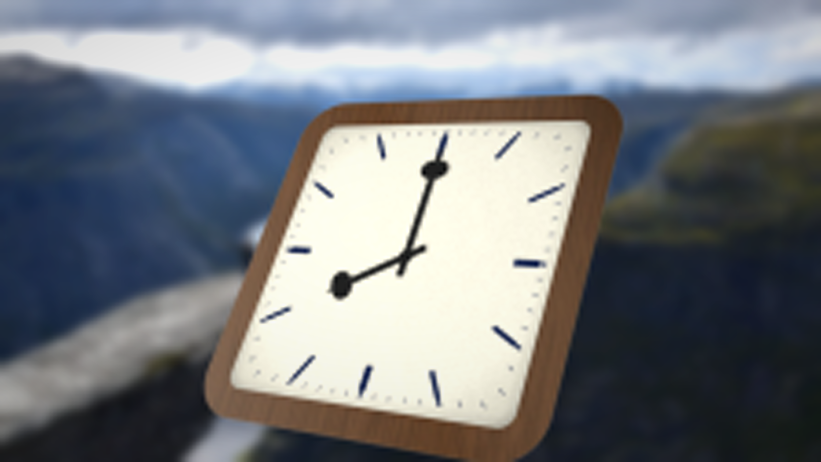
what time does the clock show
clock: 8:00
